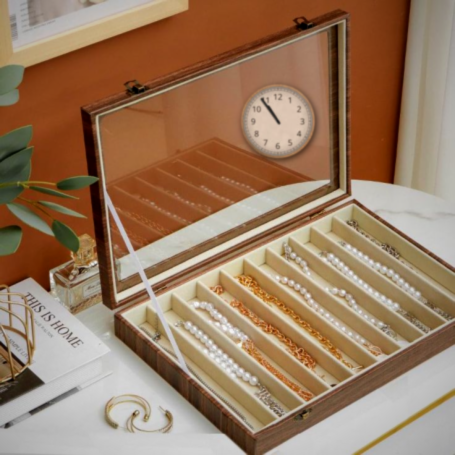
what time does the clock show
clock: 10:54
